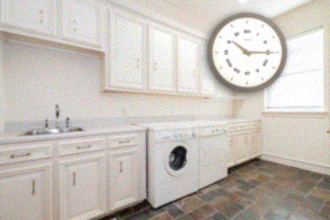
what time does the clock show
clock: 10:15
